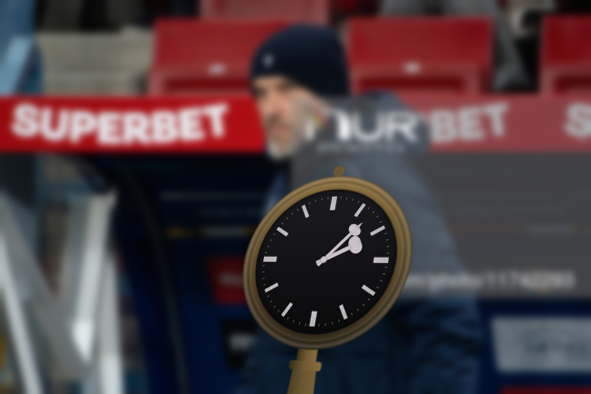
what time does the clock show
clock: 2:07
